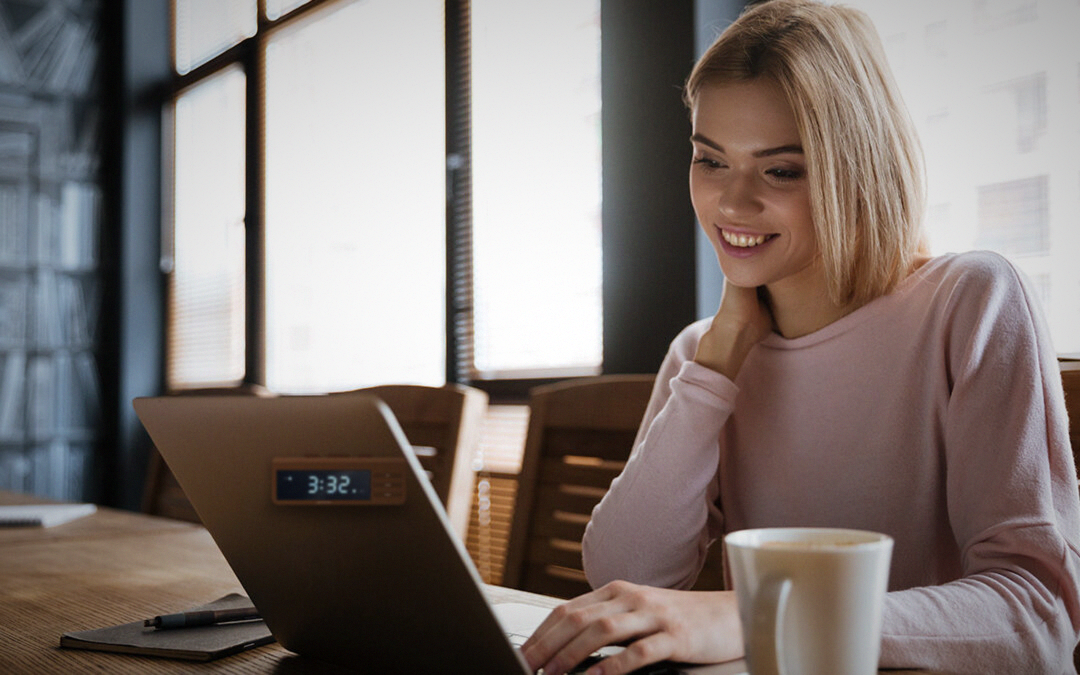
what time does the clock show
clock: 3:32
